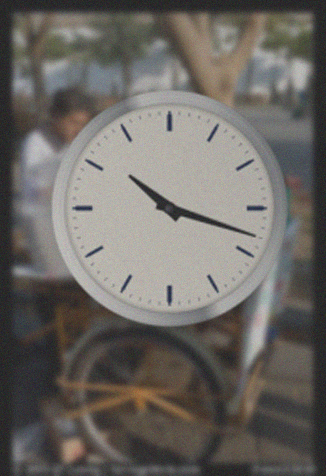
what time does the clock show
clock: 10:18
